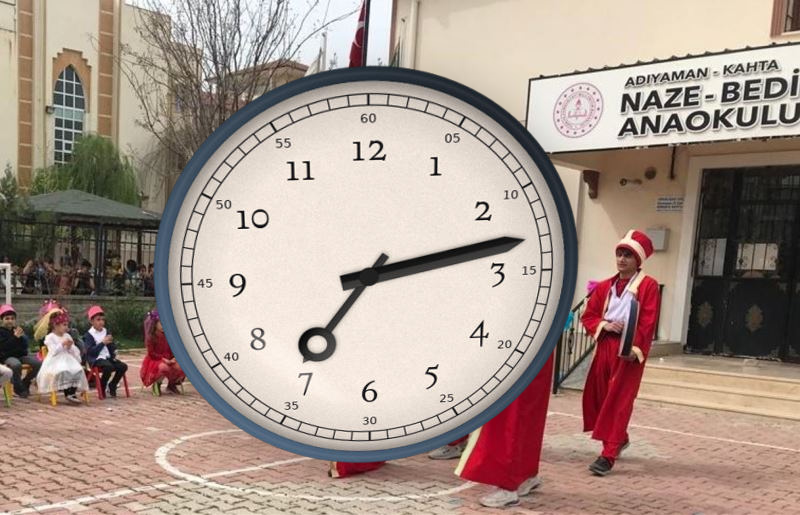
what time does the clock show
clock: 7:13
